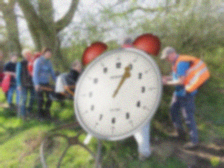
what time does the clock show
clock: 1:04
